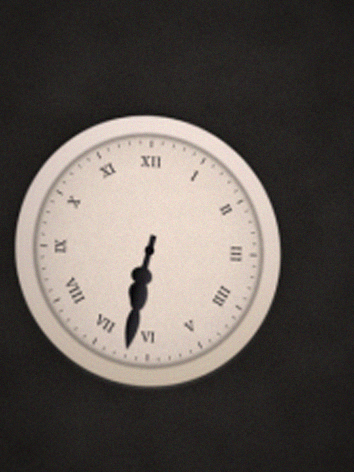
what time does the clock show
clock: 6:32
